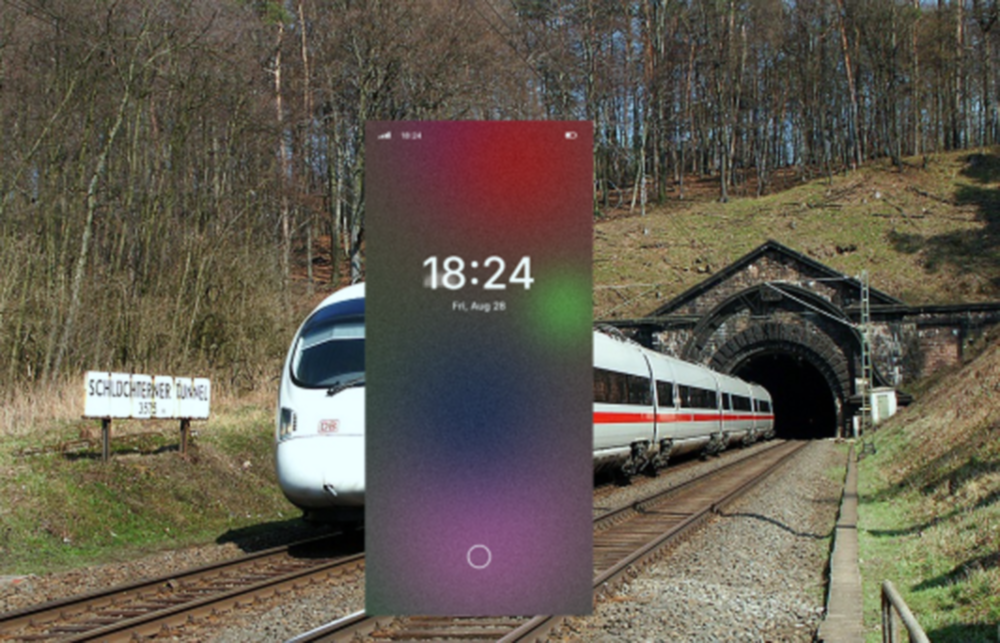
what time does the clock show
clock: 18:24
